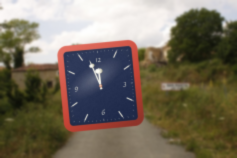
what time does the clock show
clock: 11:57
